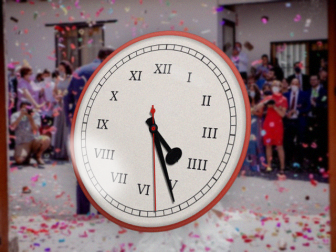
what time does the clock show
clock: 4:25:28
